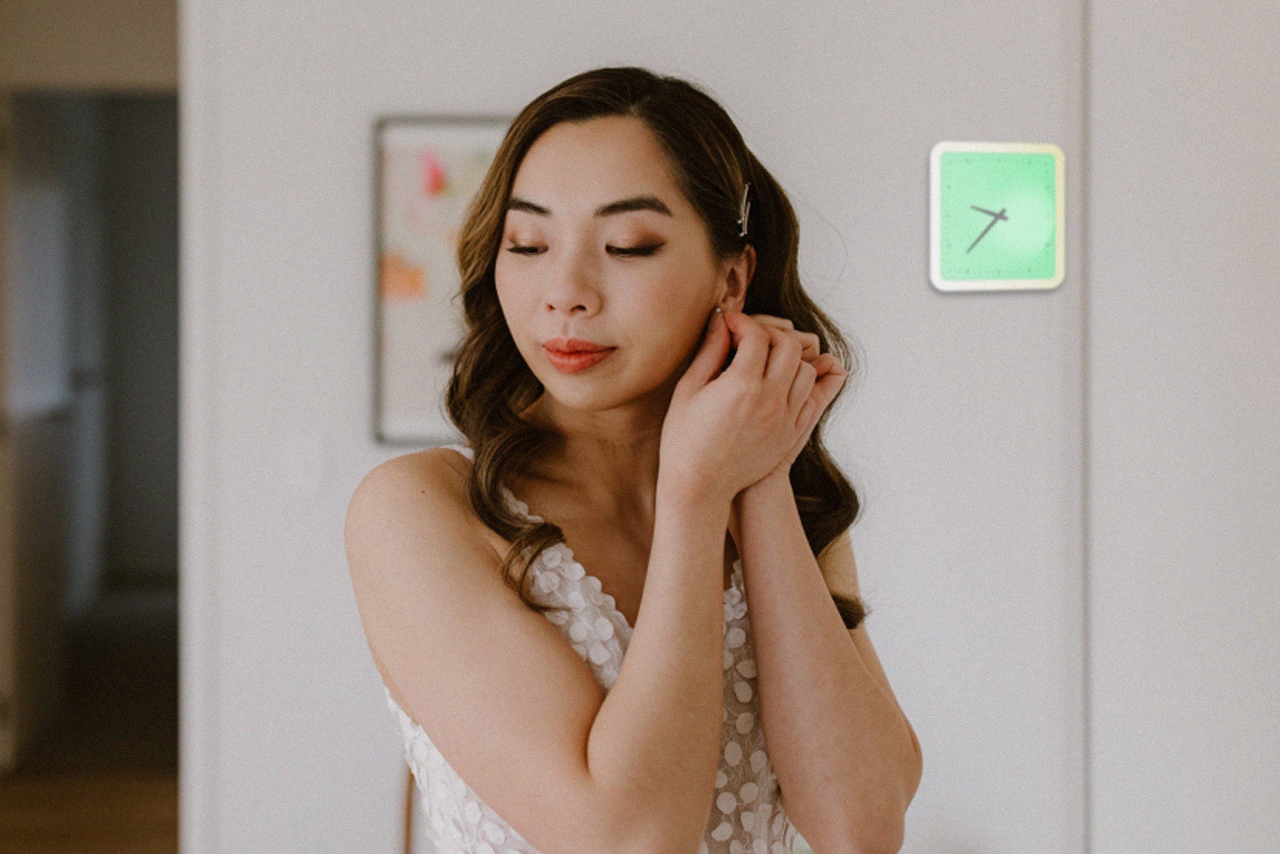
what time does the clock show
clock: 9:37
